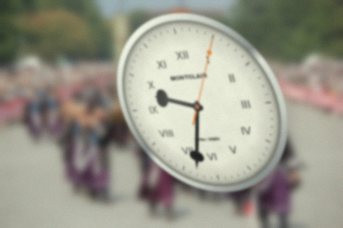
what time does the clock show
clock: 9:33:05
